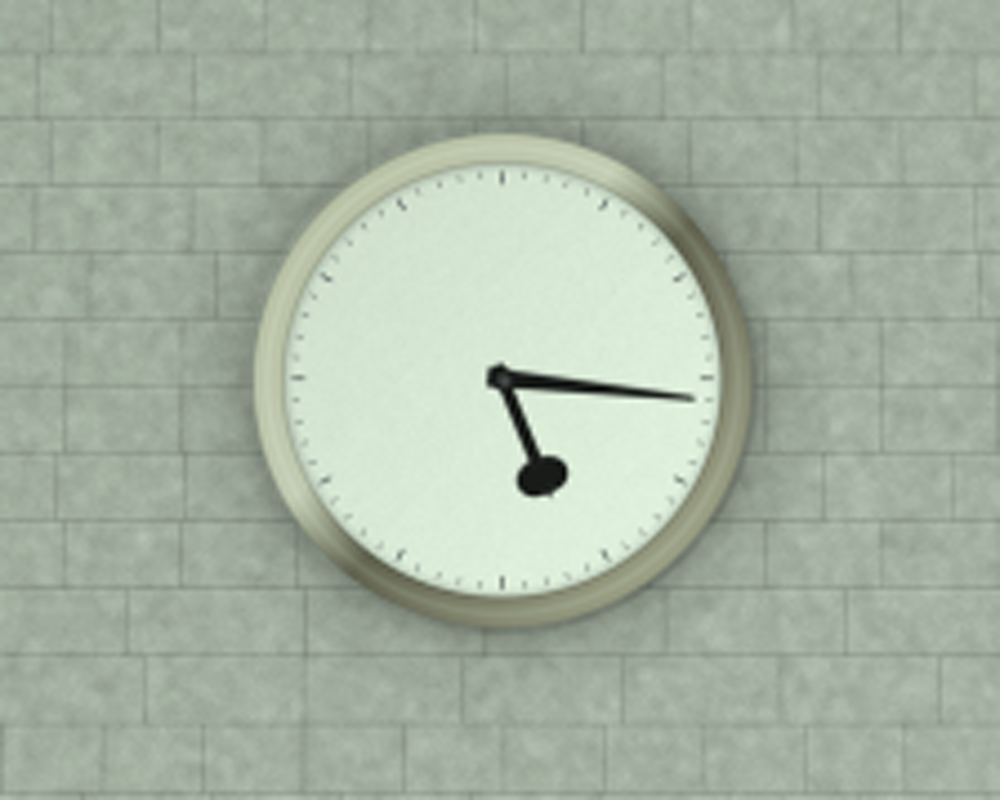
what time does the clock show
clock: 5:16
